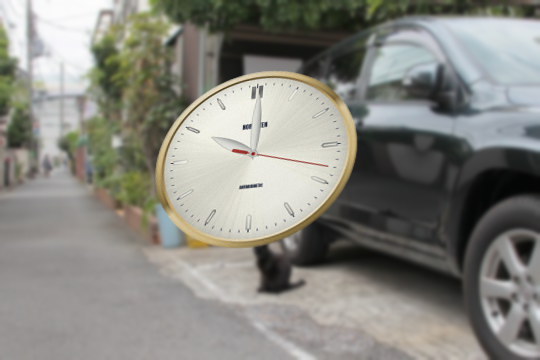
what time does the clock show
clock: 10:00:18
